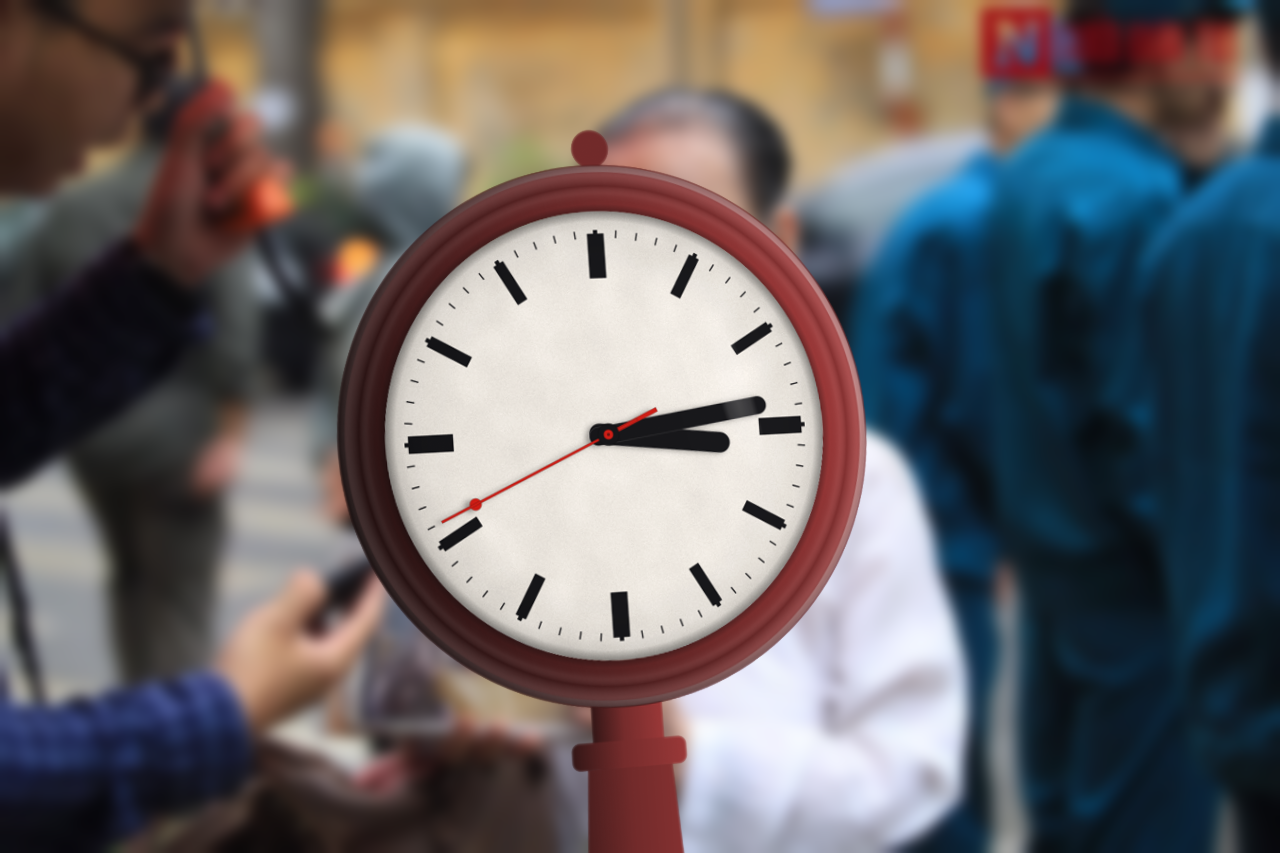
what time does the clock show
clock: 3:13:41
